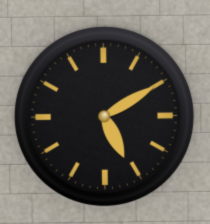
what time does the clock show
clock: 5:10
